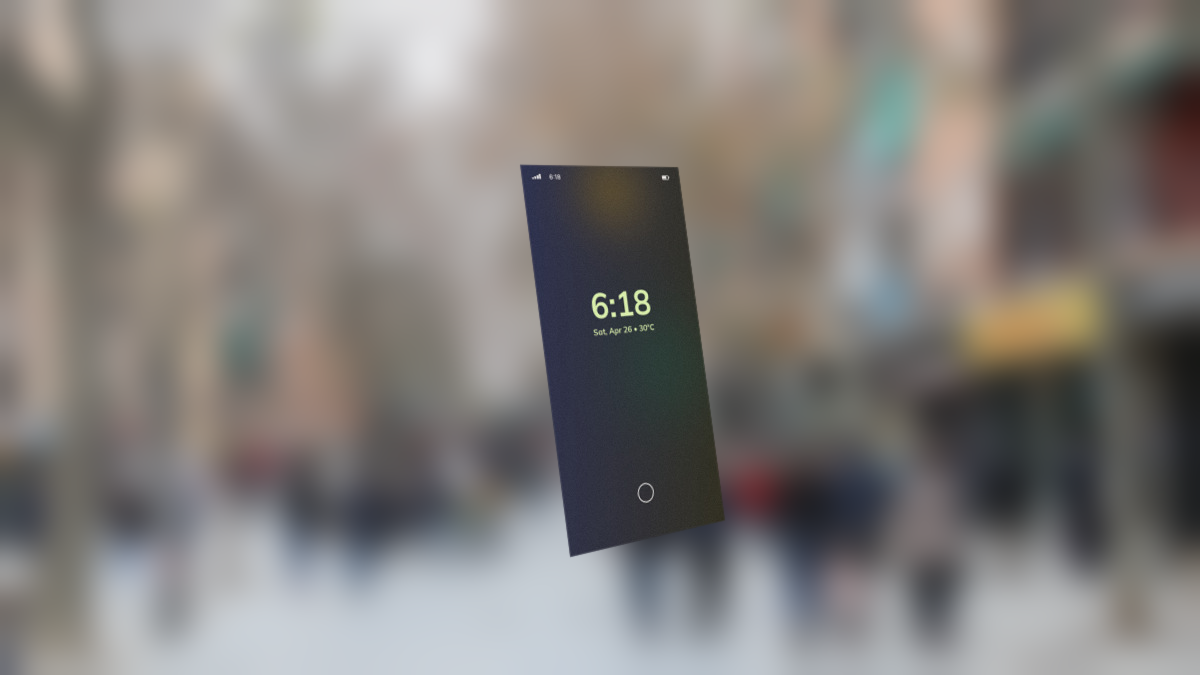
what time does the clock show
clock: 6:18
